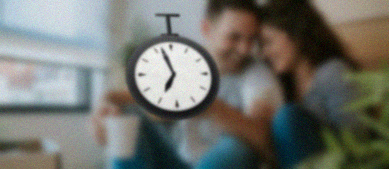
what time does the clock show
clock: 6:57
